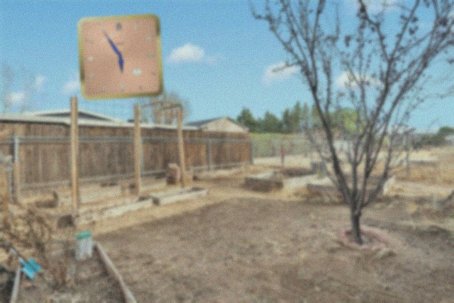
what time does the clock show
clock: 5:55
